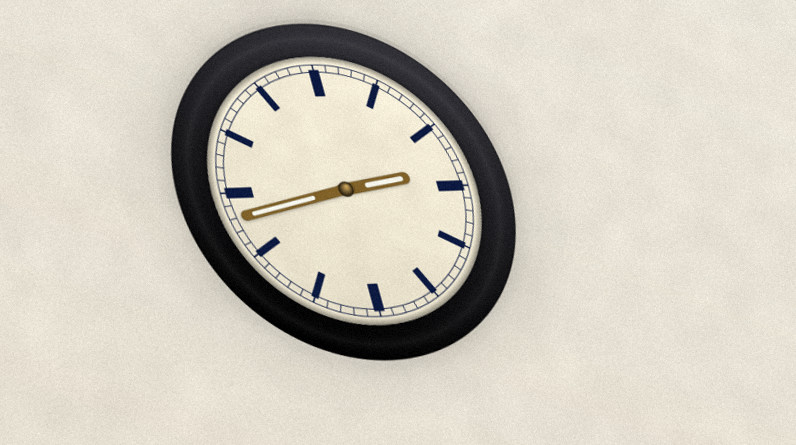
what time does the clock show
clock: 2:43
